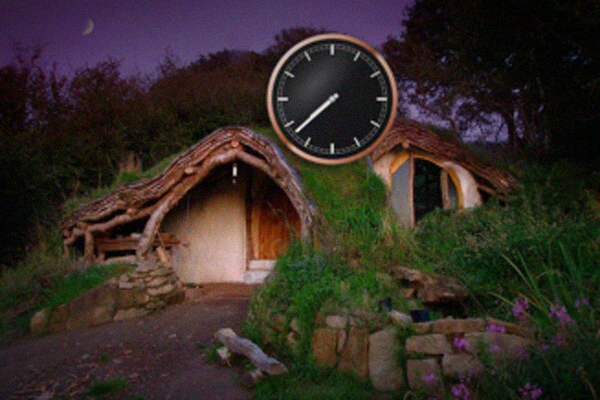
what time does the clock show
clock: 7:38
